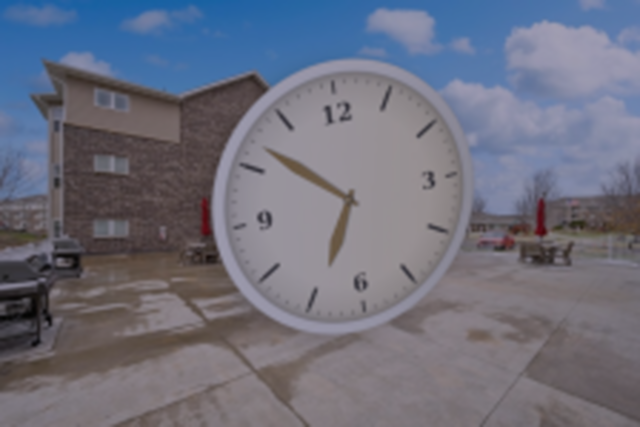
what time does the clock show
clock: 6:52
